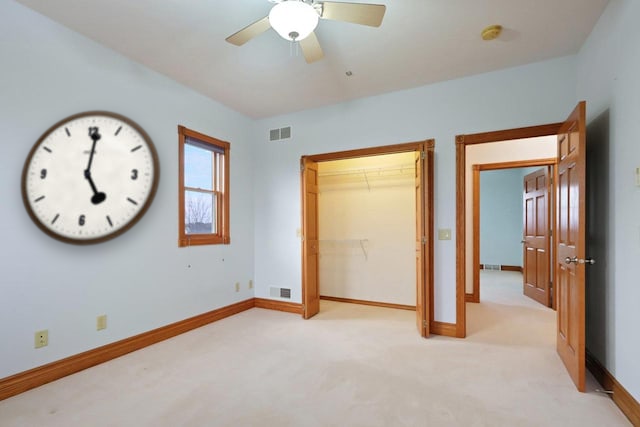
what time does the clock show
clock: 5:01
